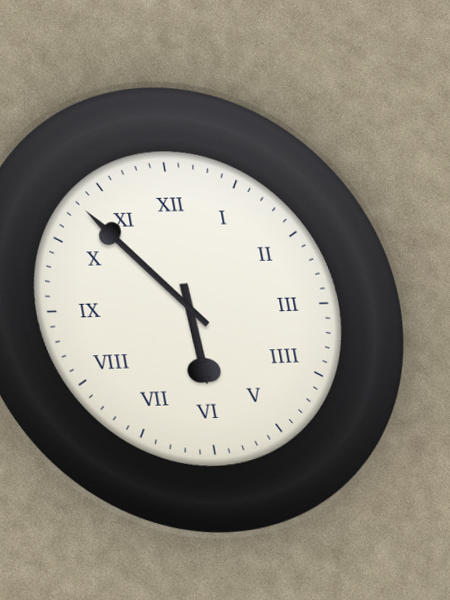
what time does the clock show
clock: 5:53
